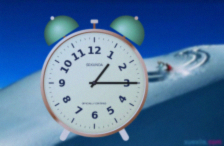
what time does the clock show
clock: 1:15
